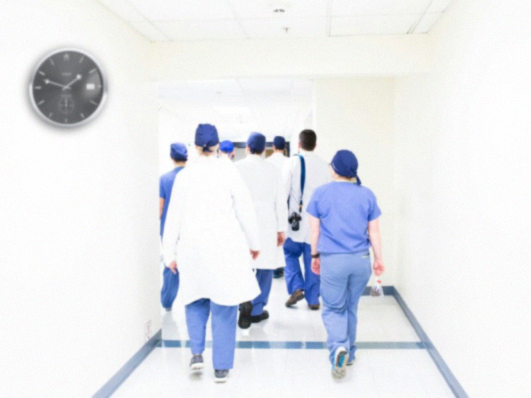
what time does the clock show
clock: 1:48
